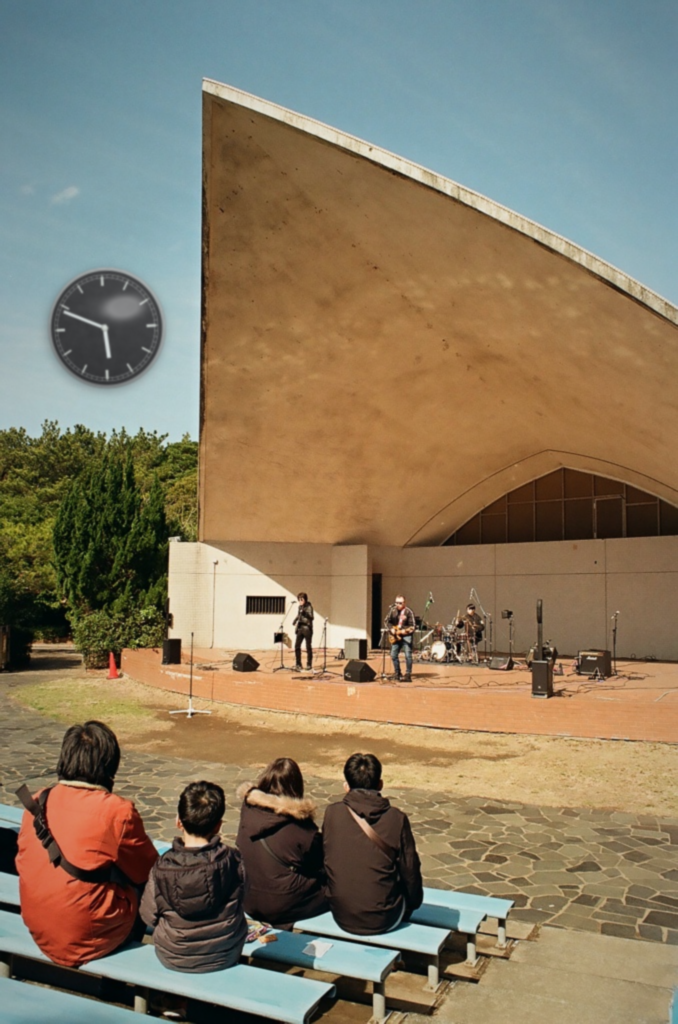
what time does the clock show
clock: 5:49
